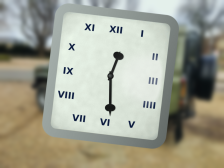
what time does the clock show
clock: 12:29
